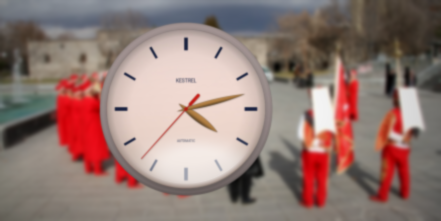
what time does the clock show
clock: 4:12:37
